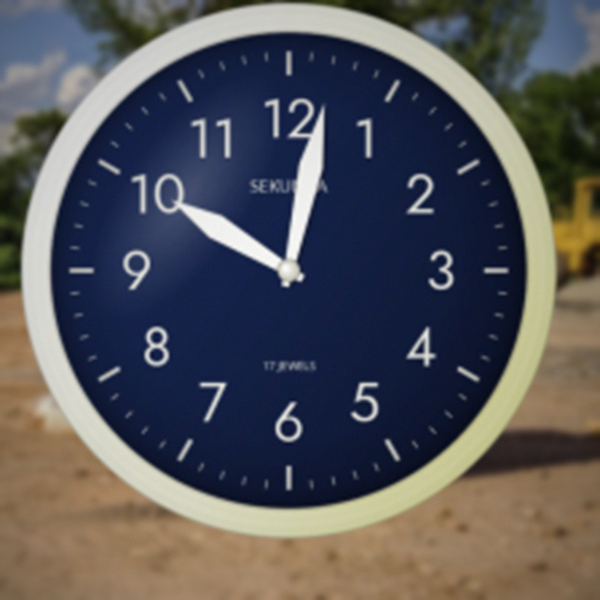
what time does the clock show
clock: 10:02
